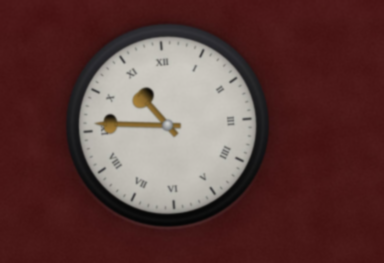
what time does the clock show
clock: 10:46
